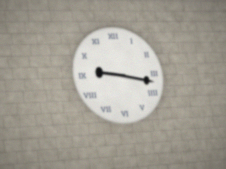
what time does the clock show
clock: 9:17
